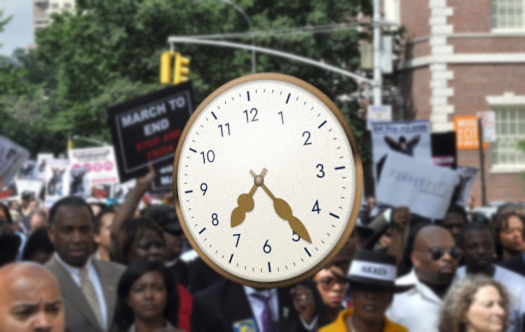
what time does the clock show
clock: 7:24
